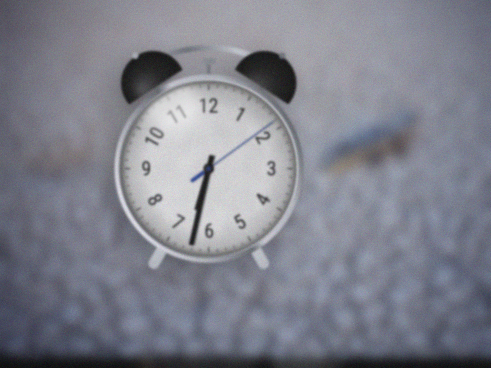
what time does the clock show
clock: 6:32:09
